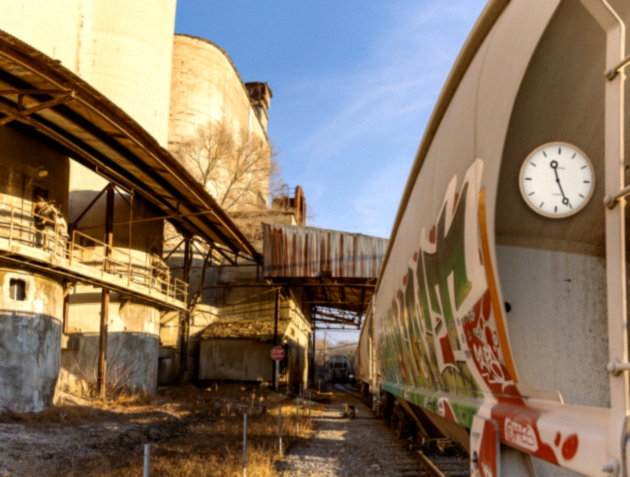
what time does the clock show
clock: 11:26
